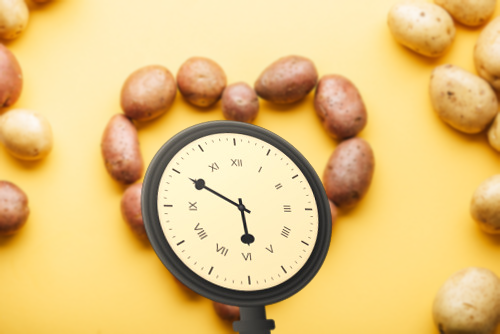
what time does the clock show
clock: 5:50
